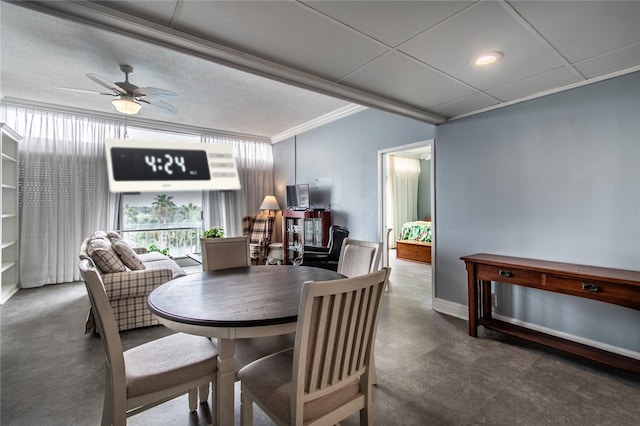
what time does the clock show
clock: 4:24
